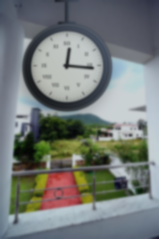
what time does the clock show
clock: 12:16
